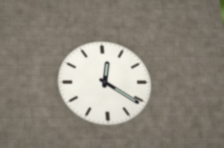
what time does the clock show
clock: 12:21
